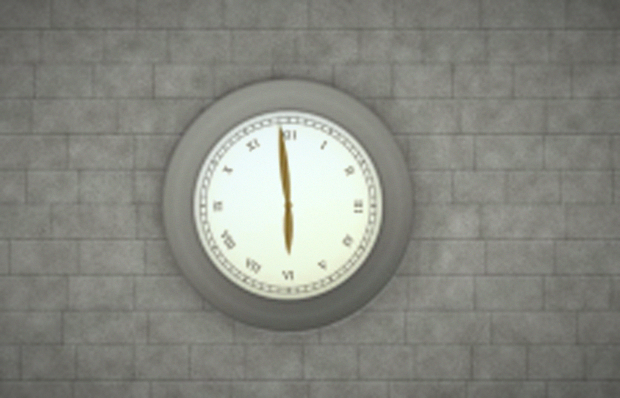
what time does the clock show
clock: 5:59
